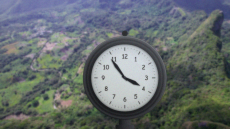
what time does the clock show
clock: 3:54
